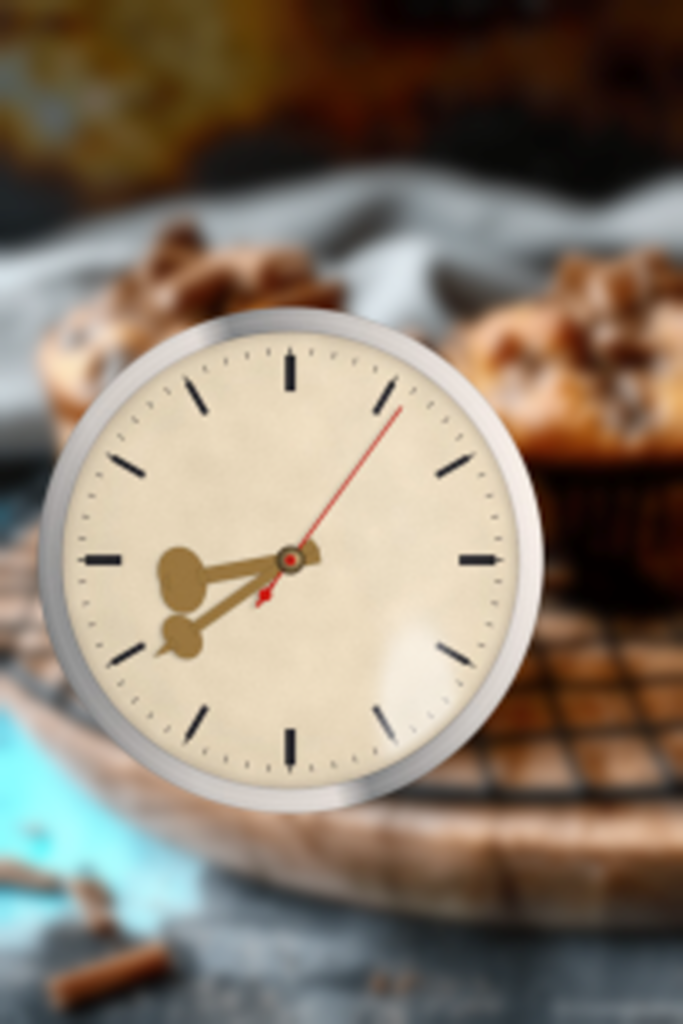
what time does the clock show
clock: 8:39:06
